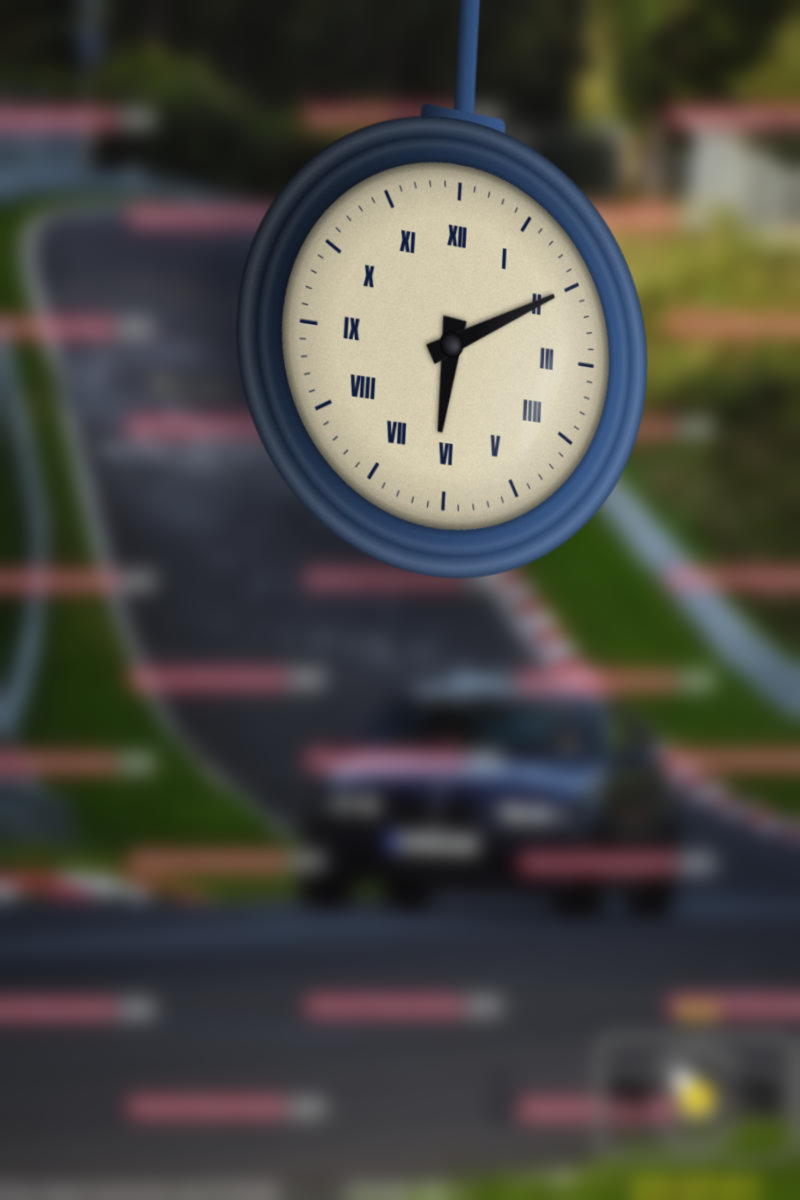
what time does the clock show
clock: 6:10
